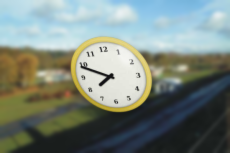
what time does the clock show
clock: 7:49
